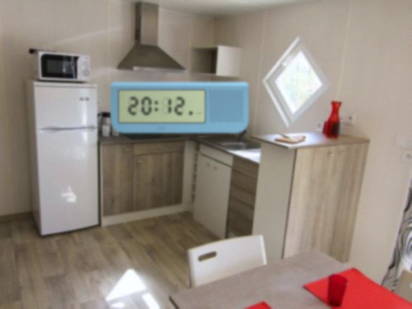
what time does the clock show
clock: 20:12
